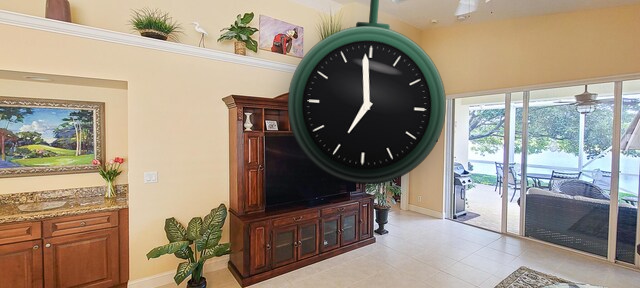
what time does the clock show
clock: 6:59
